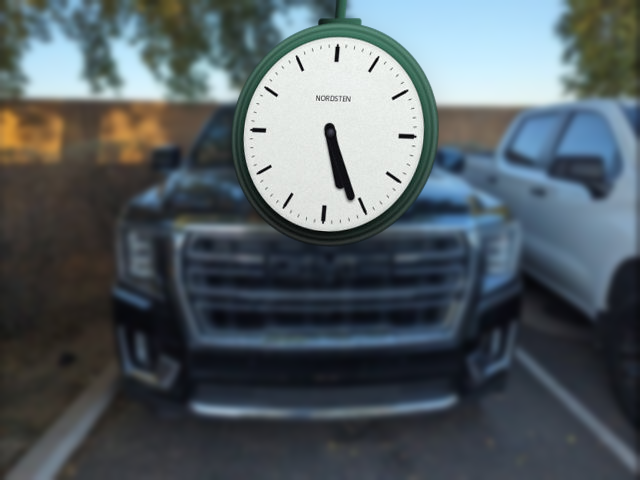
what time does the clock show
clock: 5:26
